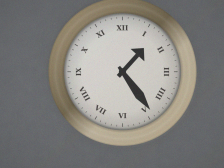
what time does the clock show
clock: 1:24
